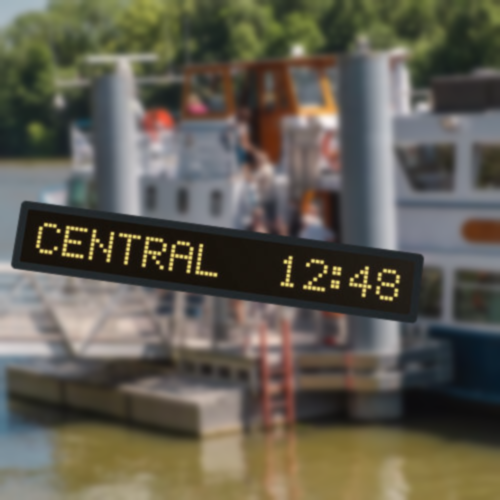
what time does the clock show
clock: 12:48
